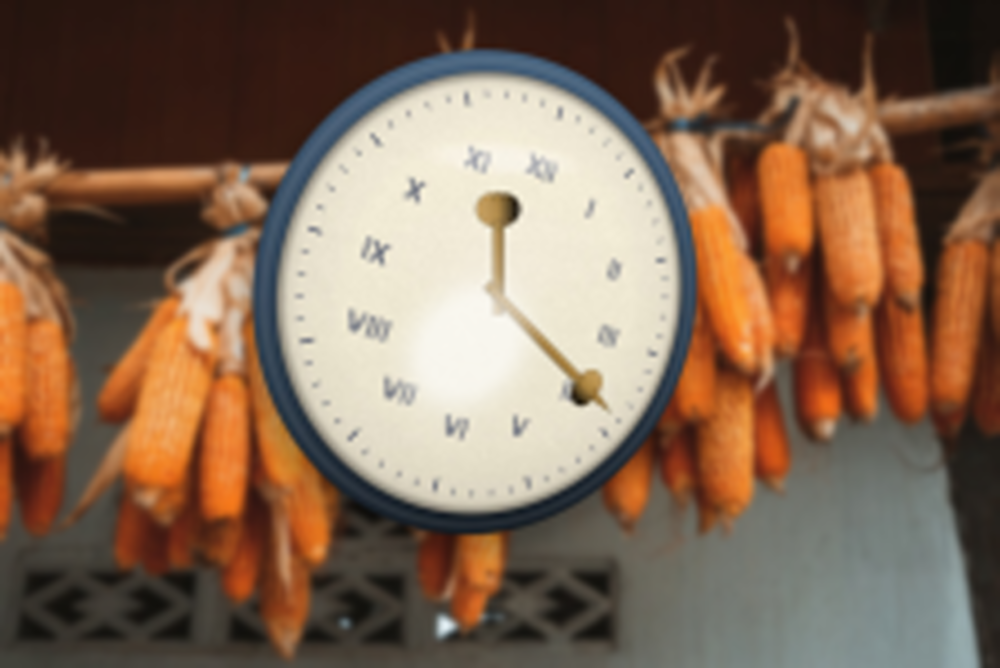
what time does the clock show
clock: 11:19
